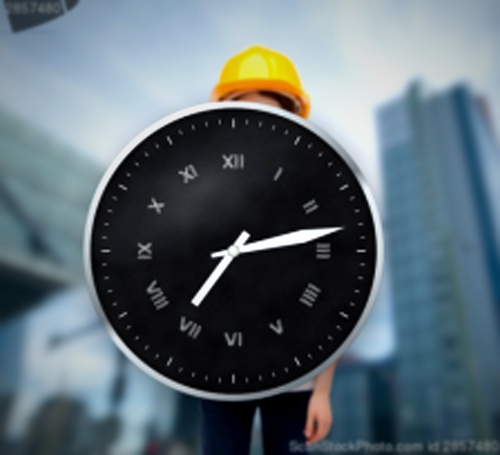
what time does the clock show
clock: 7:13
